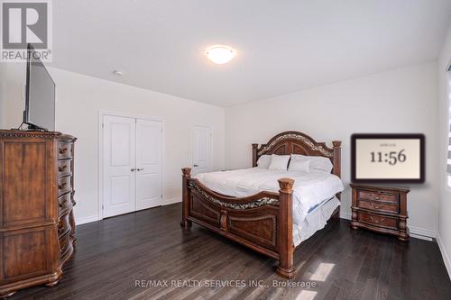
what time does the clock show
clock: 11:56
